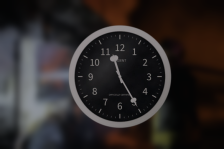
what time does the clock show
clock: 11:25
